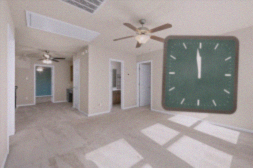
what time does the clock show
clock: 11:59
